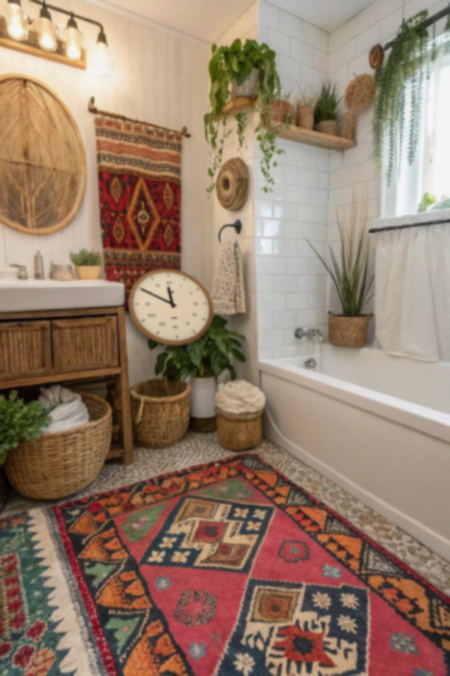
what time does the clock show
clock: 11:50
